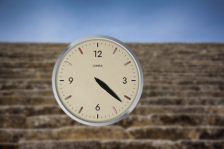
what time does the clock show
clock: 4:22
